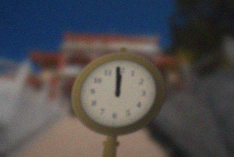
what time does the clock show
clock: 11:59
